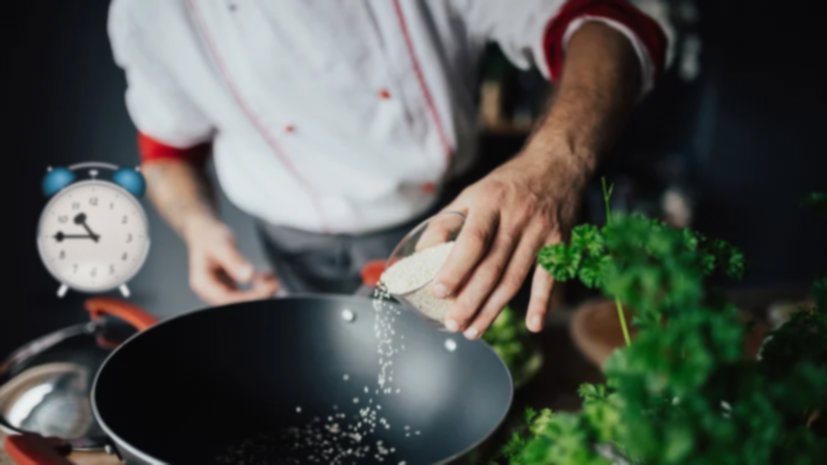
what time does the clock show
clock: 10:45
